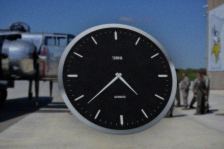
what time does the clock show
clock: 4:38
